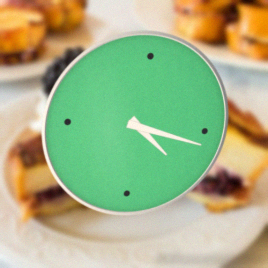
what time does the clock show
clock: 4:17
